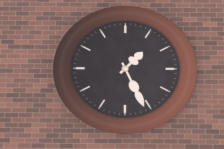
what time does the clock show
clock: 1:26
